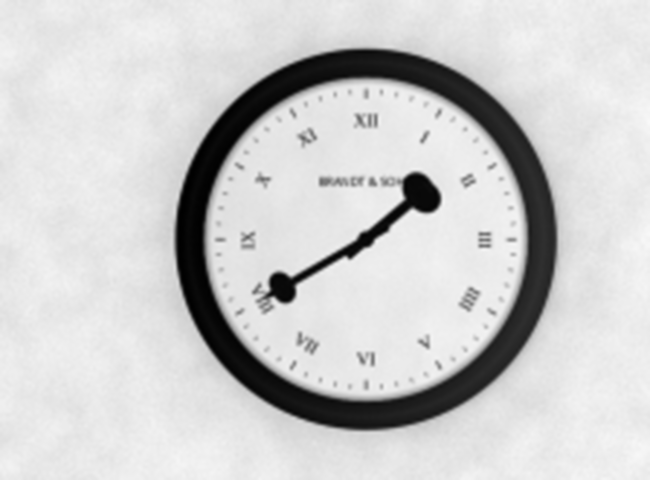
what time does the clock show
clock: 1:40
